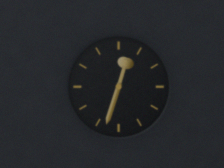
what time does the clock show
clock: 12:33
